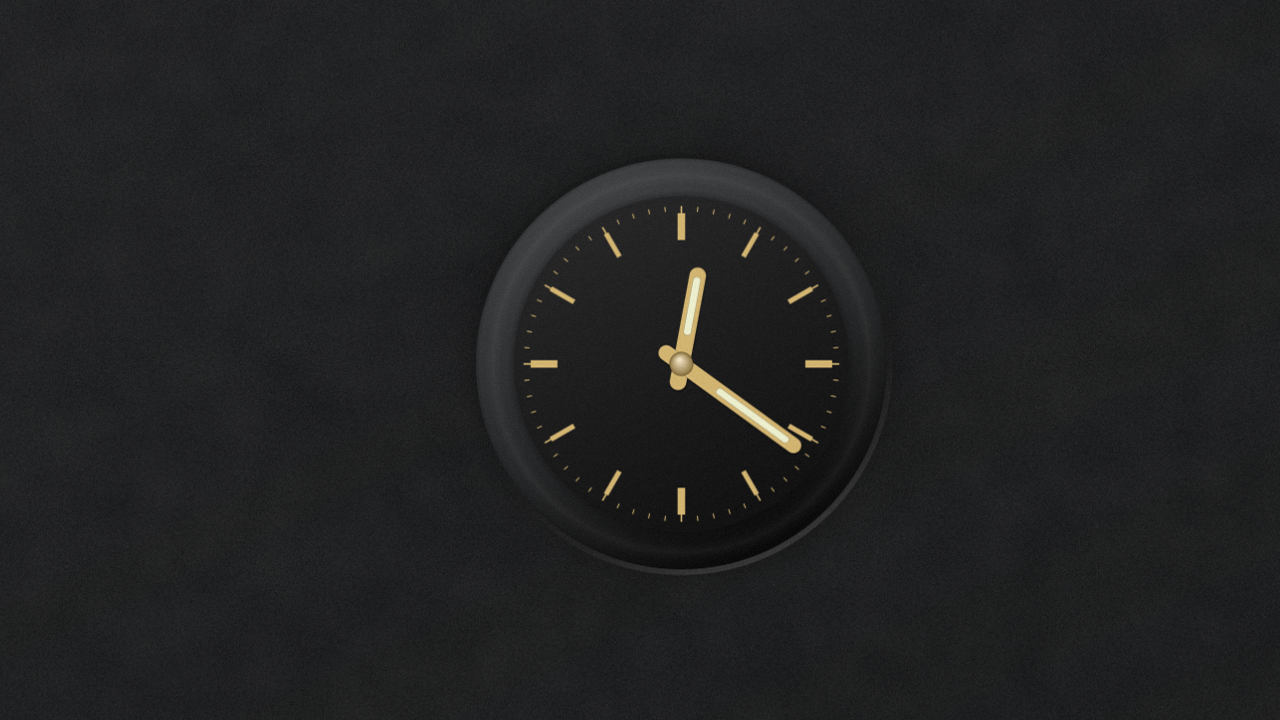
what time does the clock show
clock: 12:21
